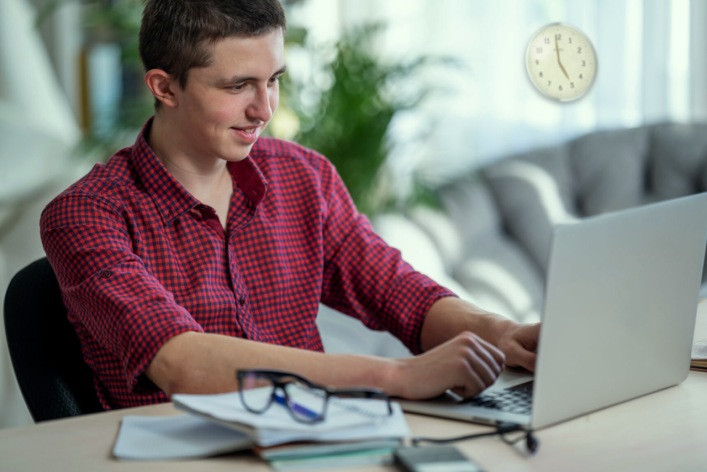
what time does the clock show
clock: 4:59
